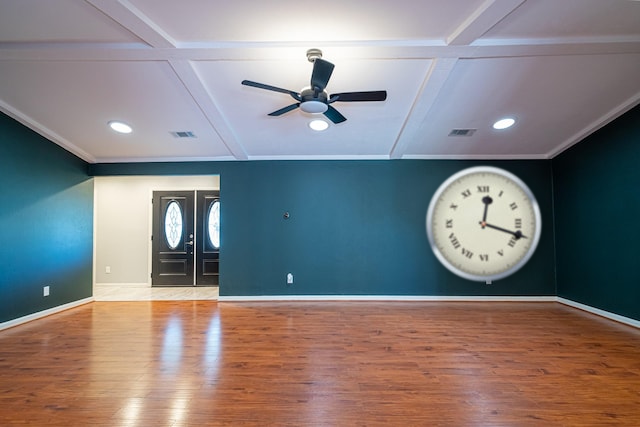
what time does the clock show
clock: 12:18
